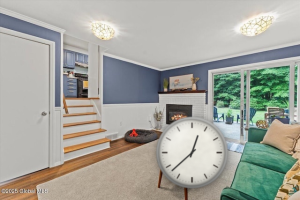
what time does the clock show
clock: 12:38
